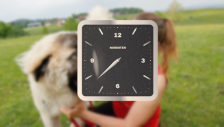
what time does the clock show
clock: 7:38
